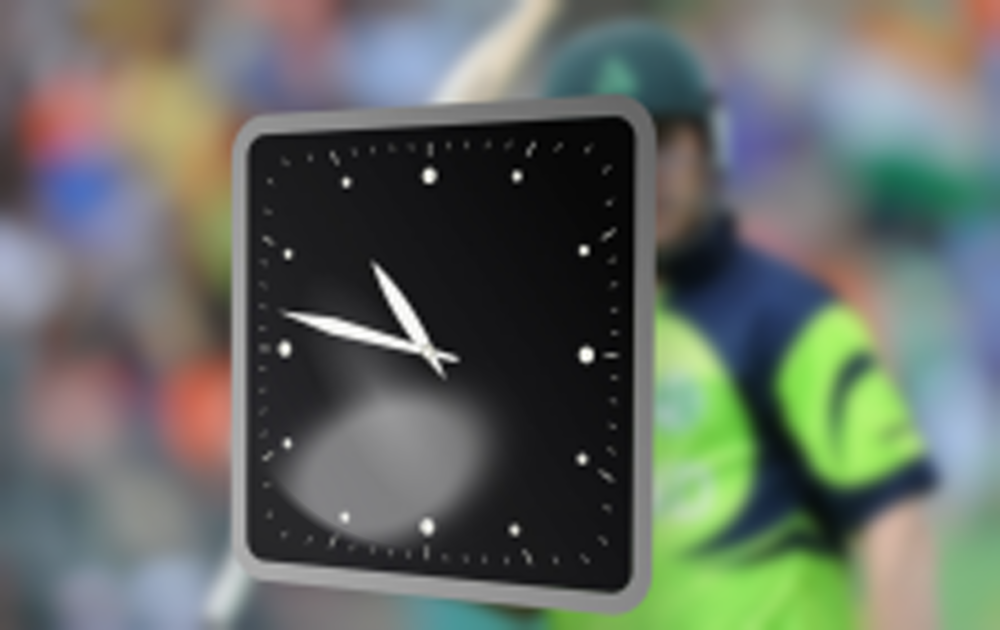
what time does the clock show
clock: 10:47
